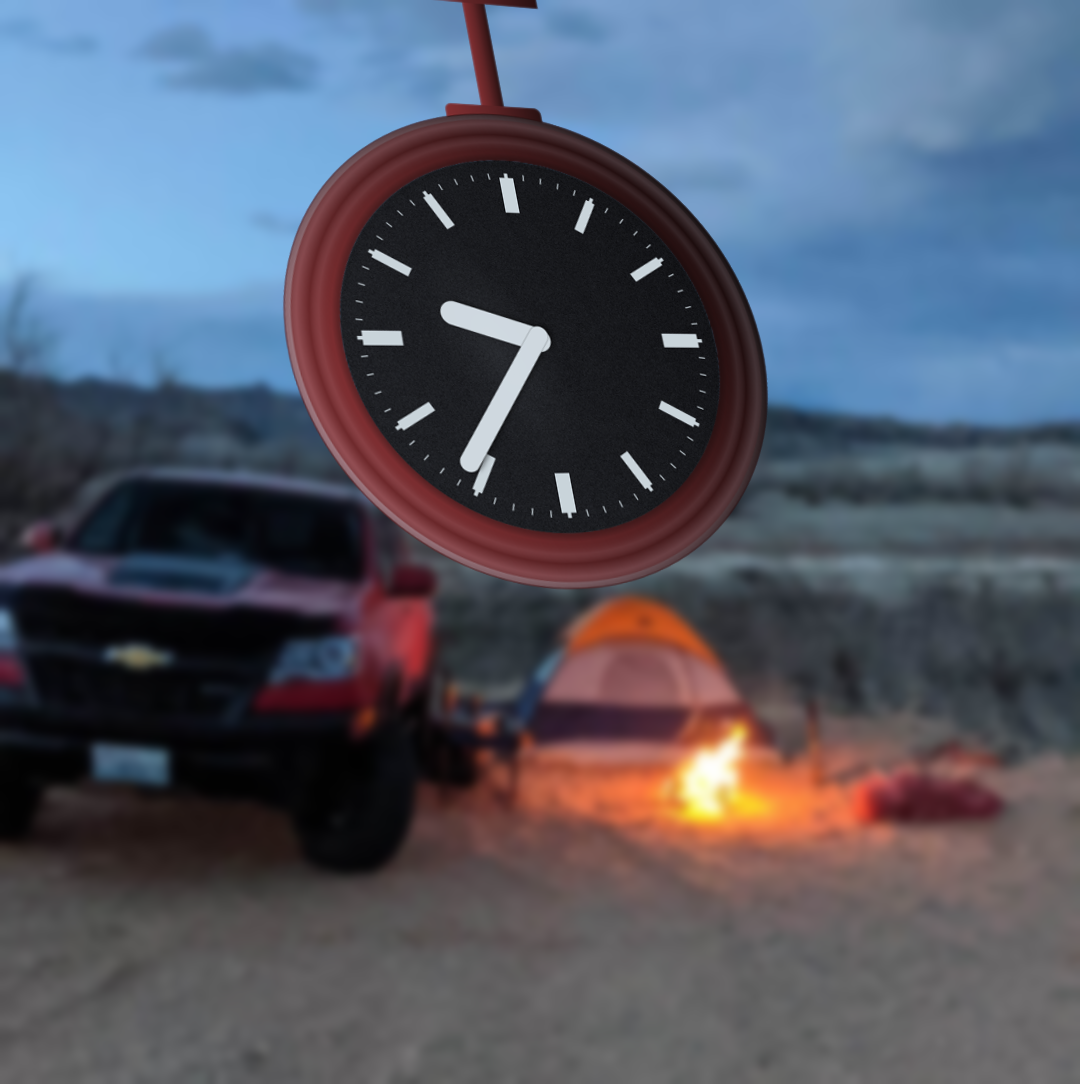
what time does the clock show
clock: 9:36
